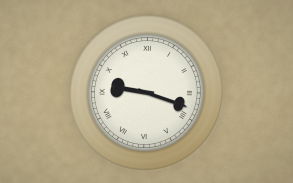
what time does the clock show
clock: 9:18
